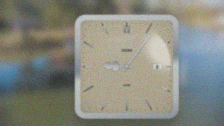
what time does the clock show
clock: 9:06
